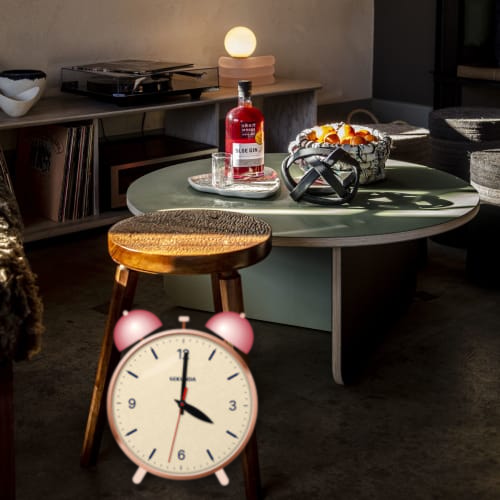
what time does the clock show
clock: 4:00:32
